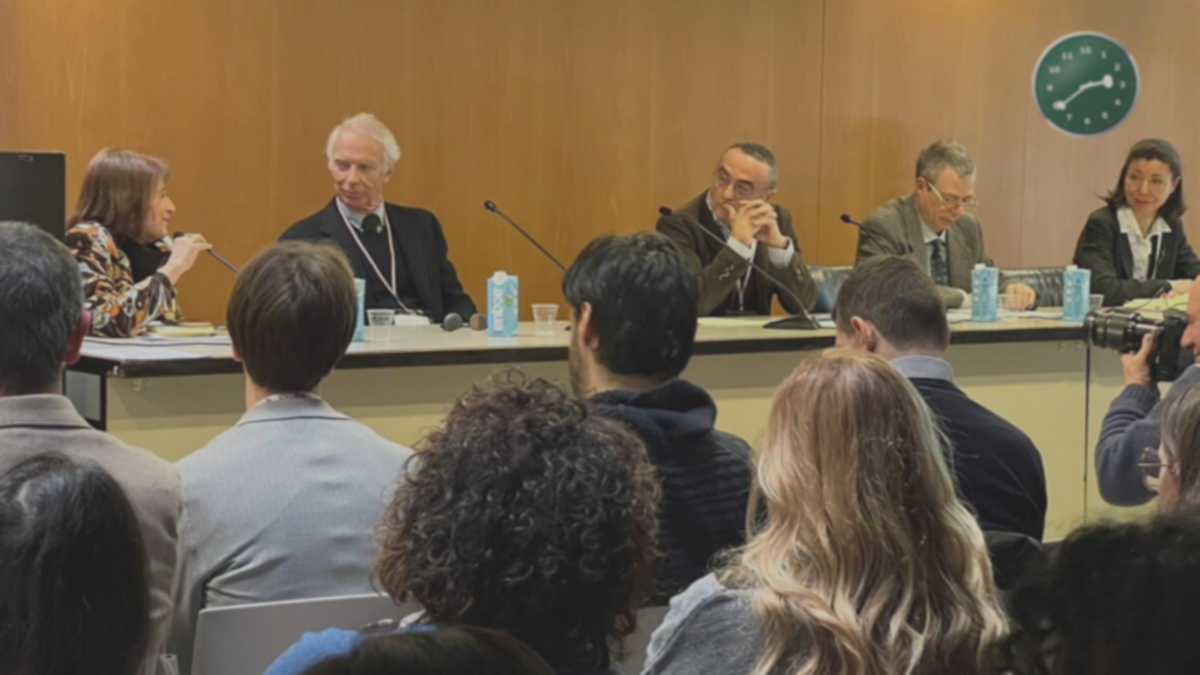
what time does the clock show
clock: 2:39
